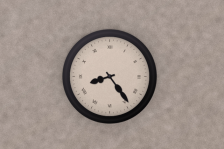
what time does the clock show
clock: 8:24
